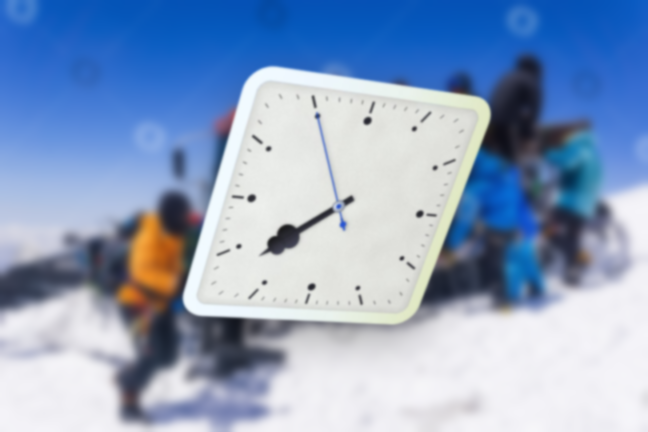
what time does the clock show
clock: 7:37:55
